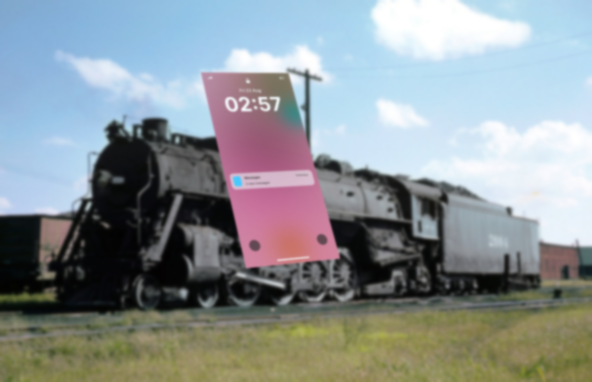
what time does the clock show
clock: 2:57
